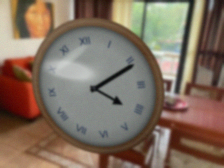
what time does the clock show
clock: 4:11
